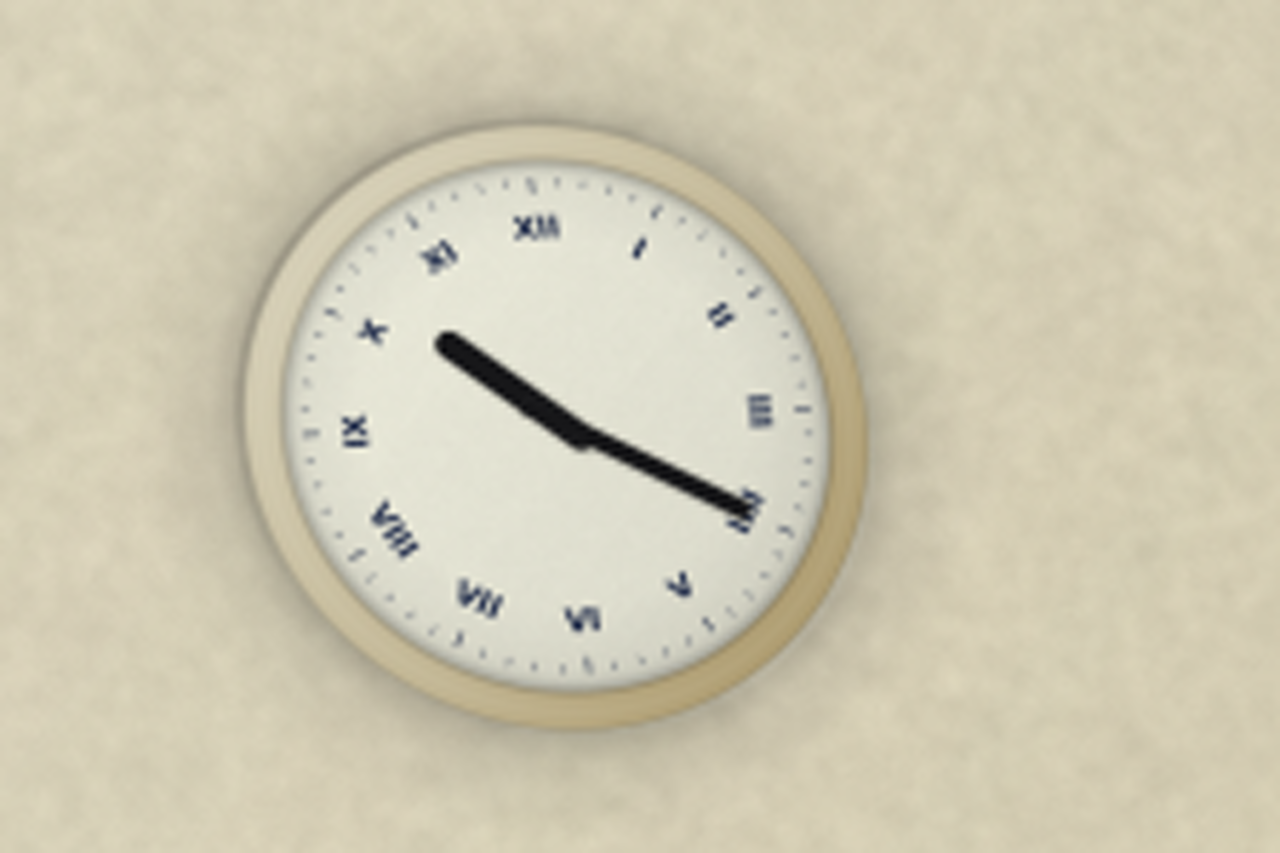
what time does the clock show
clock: 10:20
